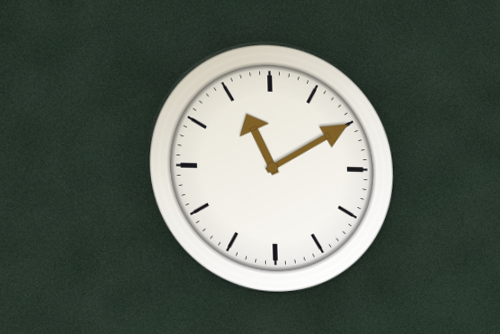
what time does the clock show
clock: 11:10
